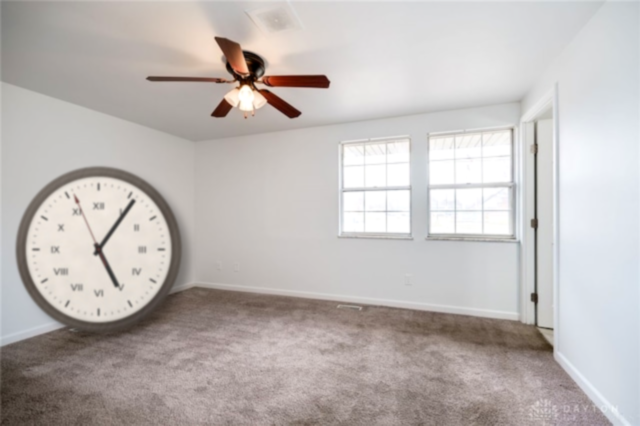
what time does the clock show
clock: 5:05:56
